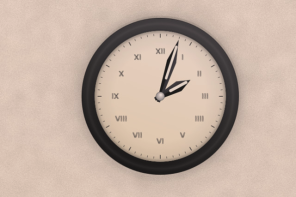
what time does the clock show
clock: 2:03
